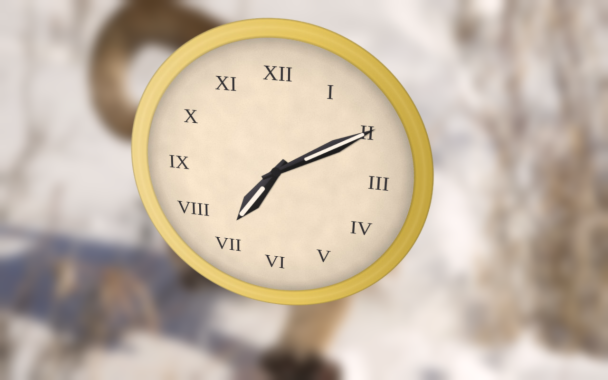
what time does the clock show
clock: 7:10
